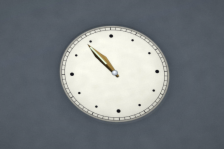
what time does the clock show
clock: 10:54
